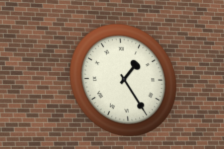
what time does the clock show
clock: 1:25
